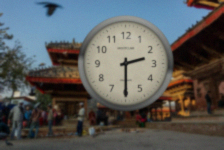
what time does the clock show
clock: 2:30
